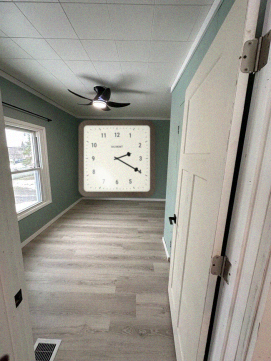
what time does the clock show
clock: 2:20
